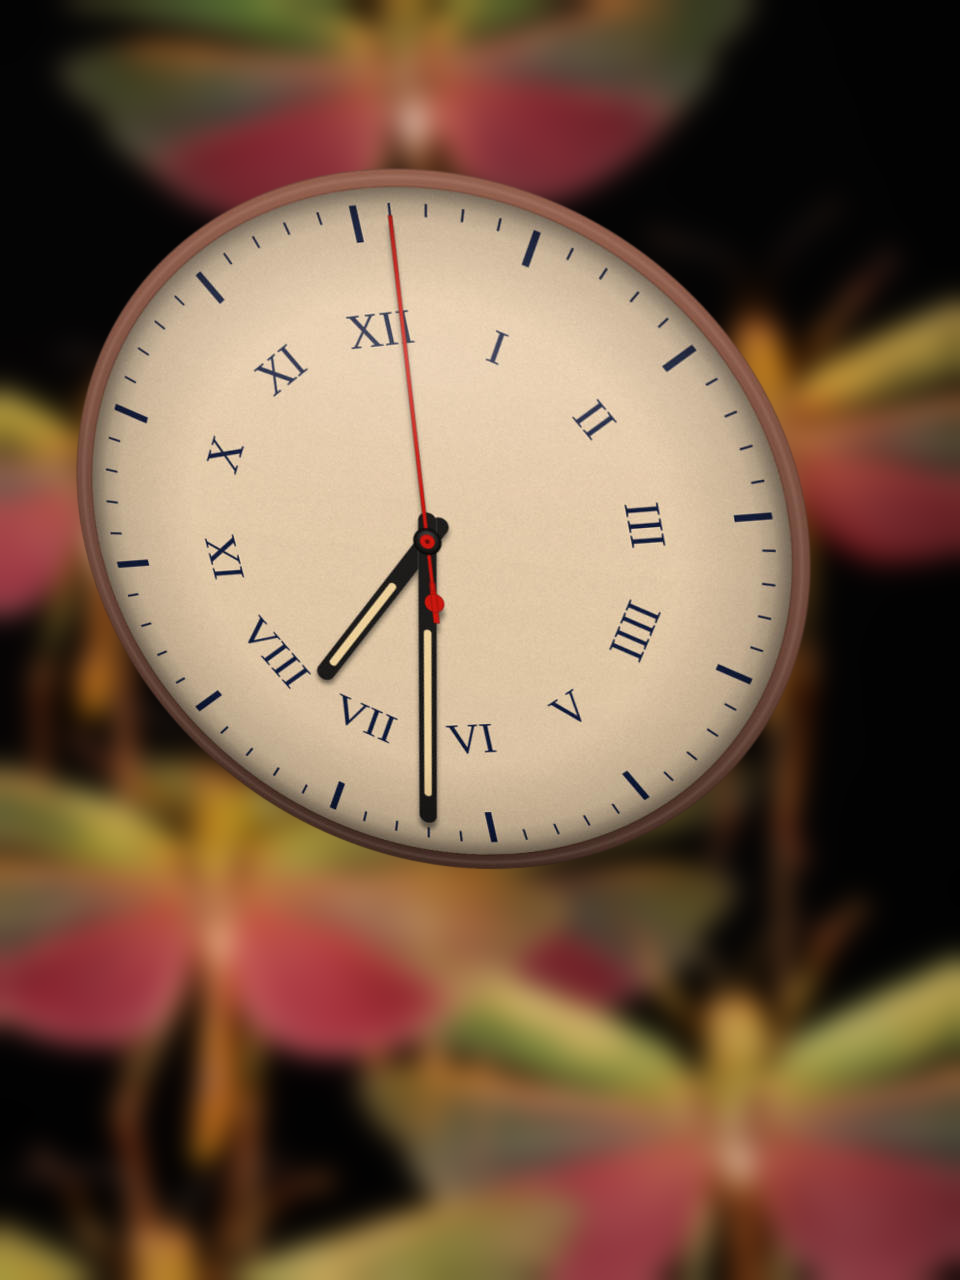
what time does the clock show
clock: 7:32:01
